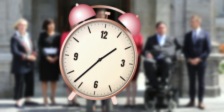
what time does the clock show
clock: 1:37
